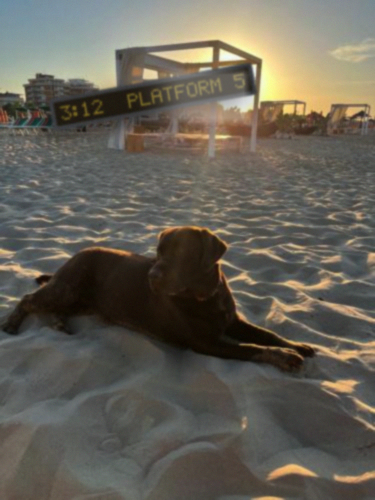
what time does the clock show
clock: 3:12
